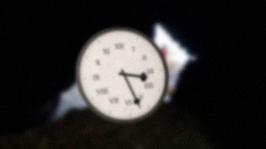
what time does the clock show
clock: 3:27
